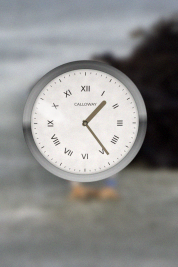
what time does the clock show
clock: 1:24
